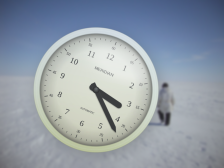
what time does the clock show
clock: 3:22
